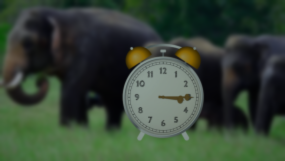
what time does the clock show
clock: 3:15
